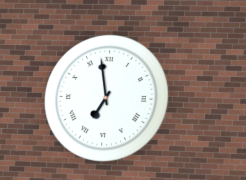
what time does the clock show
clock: 6:58
